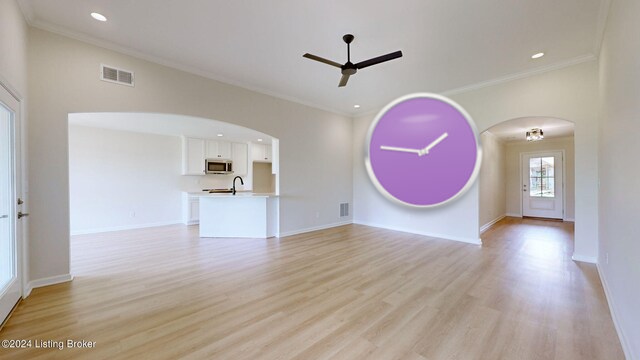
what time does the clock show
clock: 1:46
